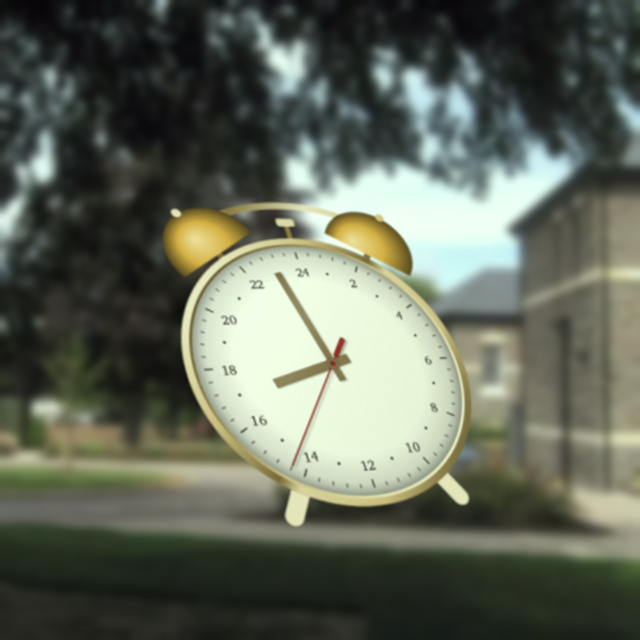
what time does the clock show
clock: 16:57:36
